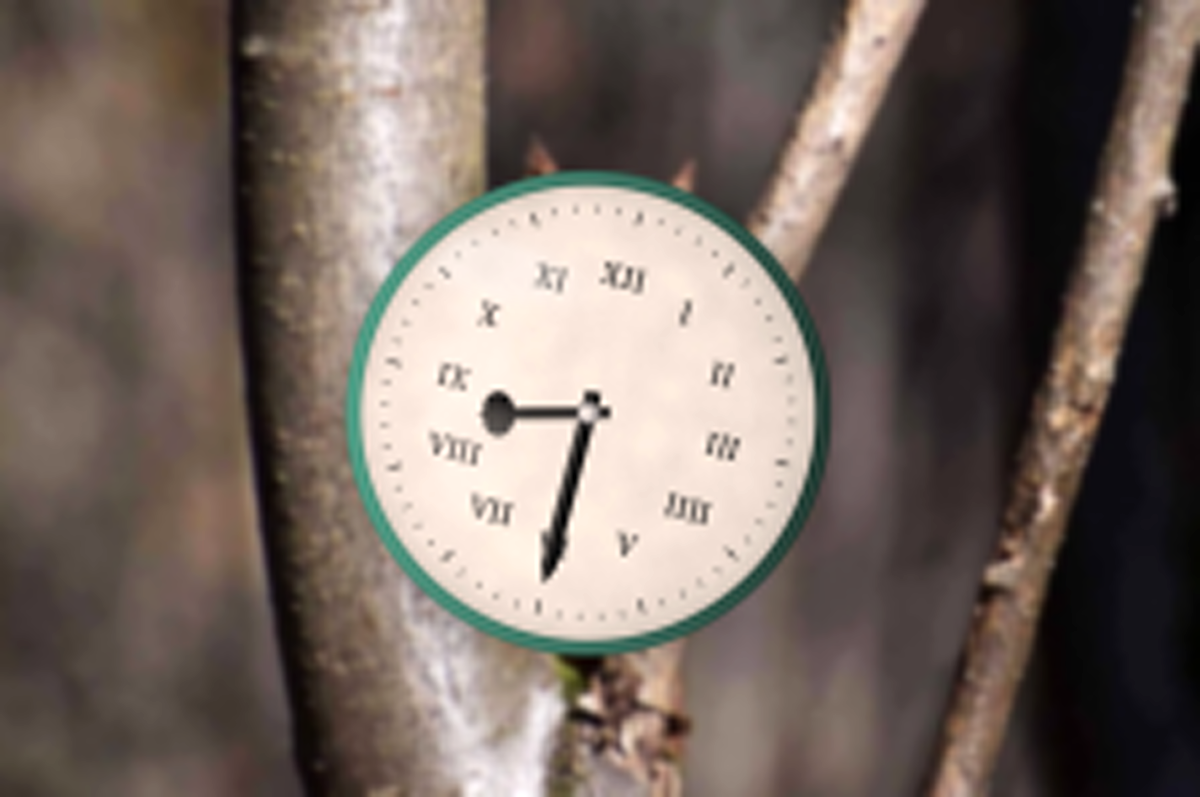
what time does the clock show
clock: 8:30
